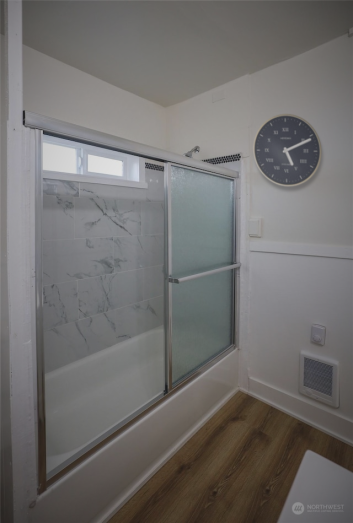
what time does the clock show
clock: 5:11
